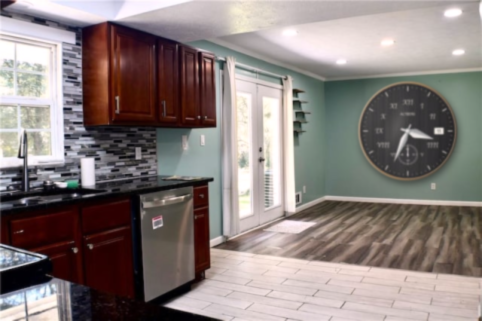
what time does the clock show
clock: 3:34
